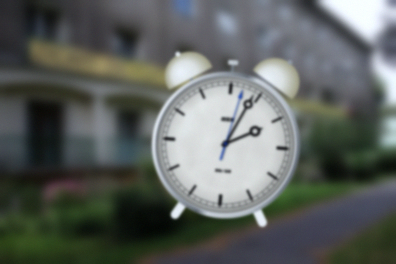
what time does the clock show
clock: 2:04:02
